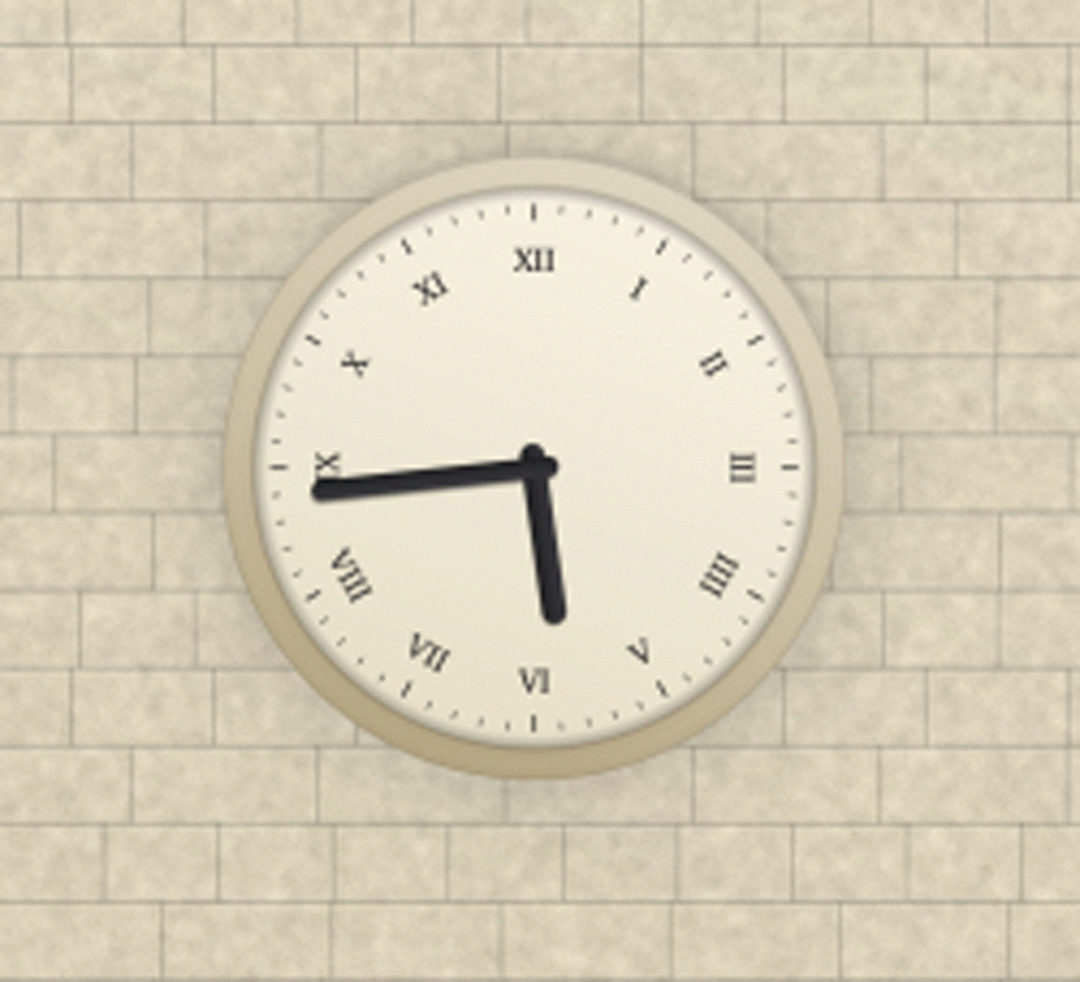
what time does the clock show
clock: 5:44
